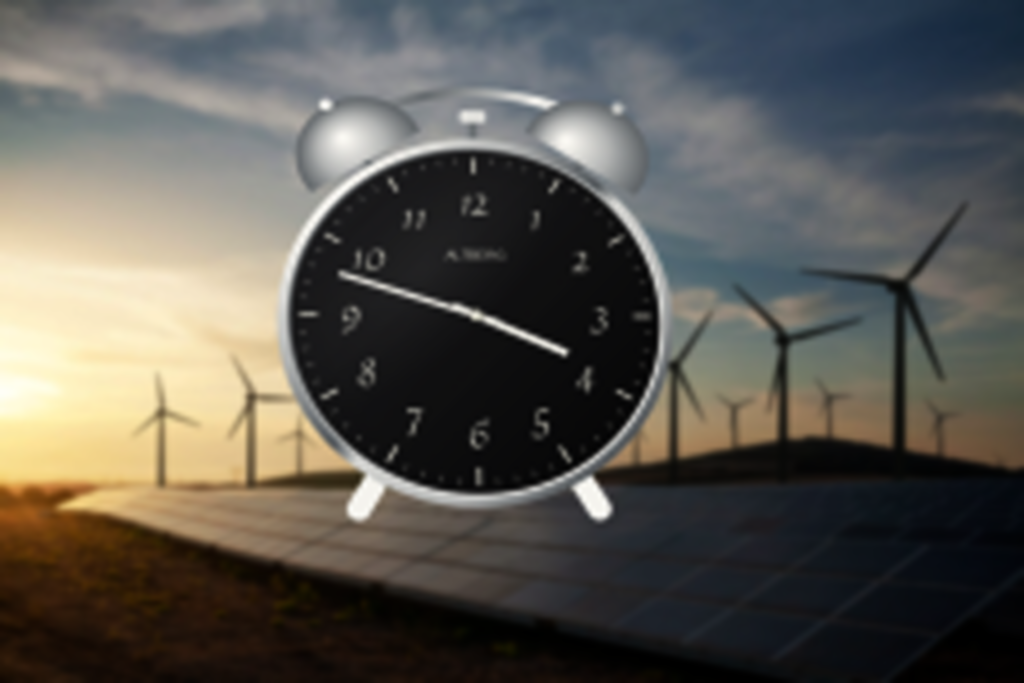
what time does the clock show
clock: 3:48
